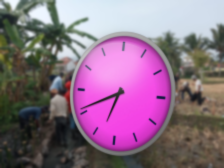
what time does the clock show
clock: 6:41
